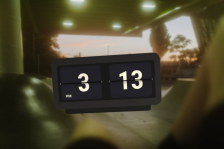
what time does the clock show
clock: 3:13
